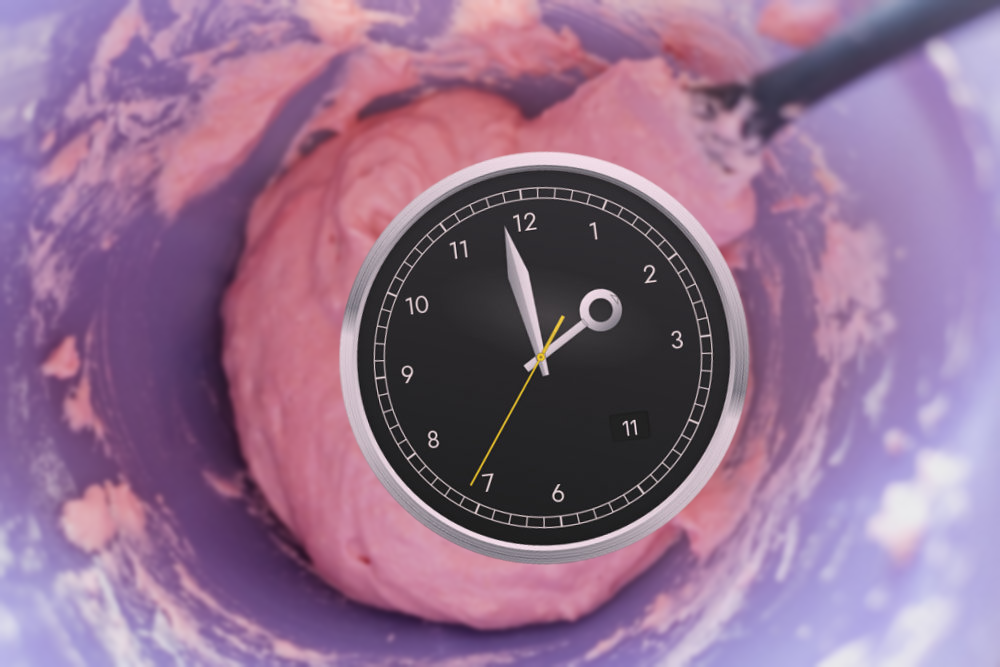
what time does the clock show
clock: 1:58:36
